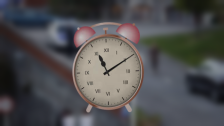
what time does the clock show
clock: 11:10
